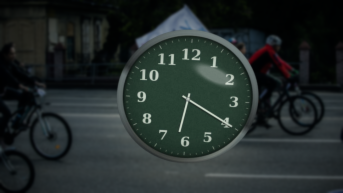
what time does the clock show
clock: 6:20
